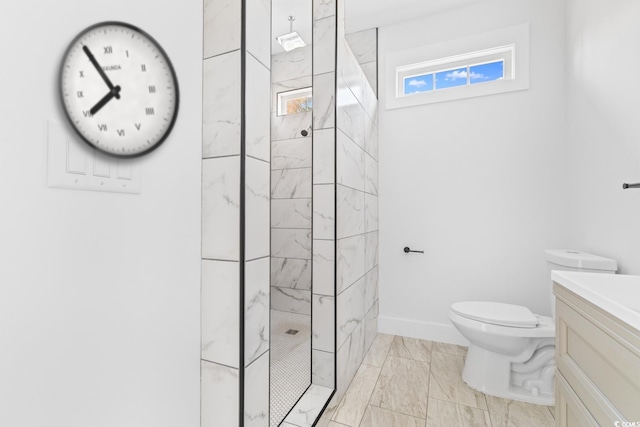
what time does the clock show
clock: 7:55
